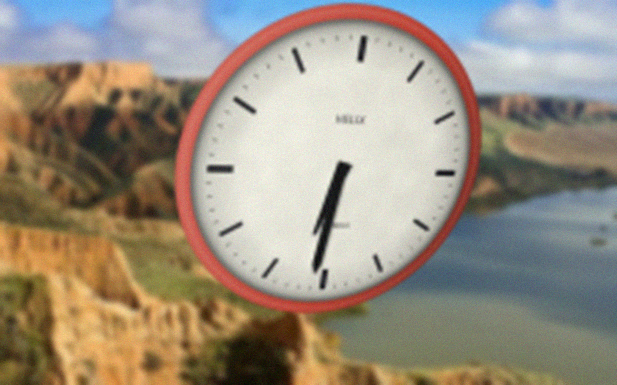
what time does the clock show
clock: 6:31
